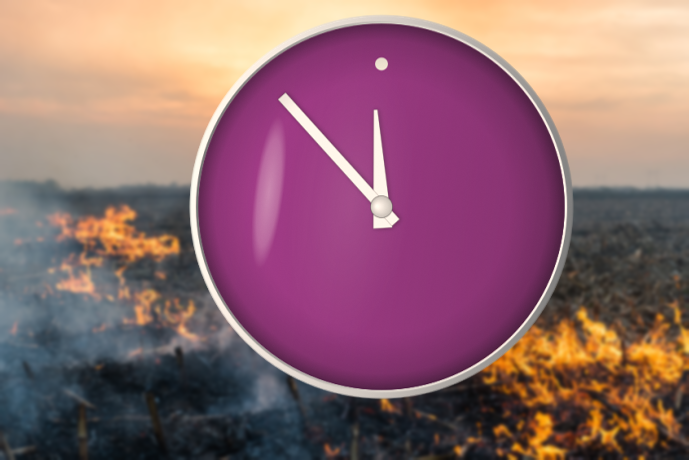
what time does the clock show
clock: 11:53
